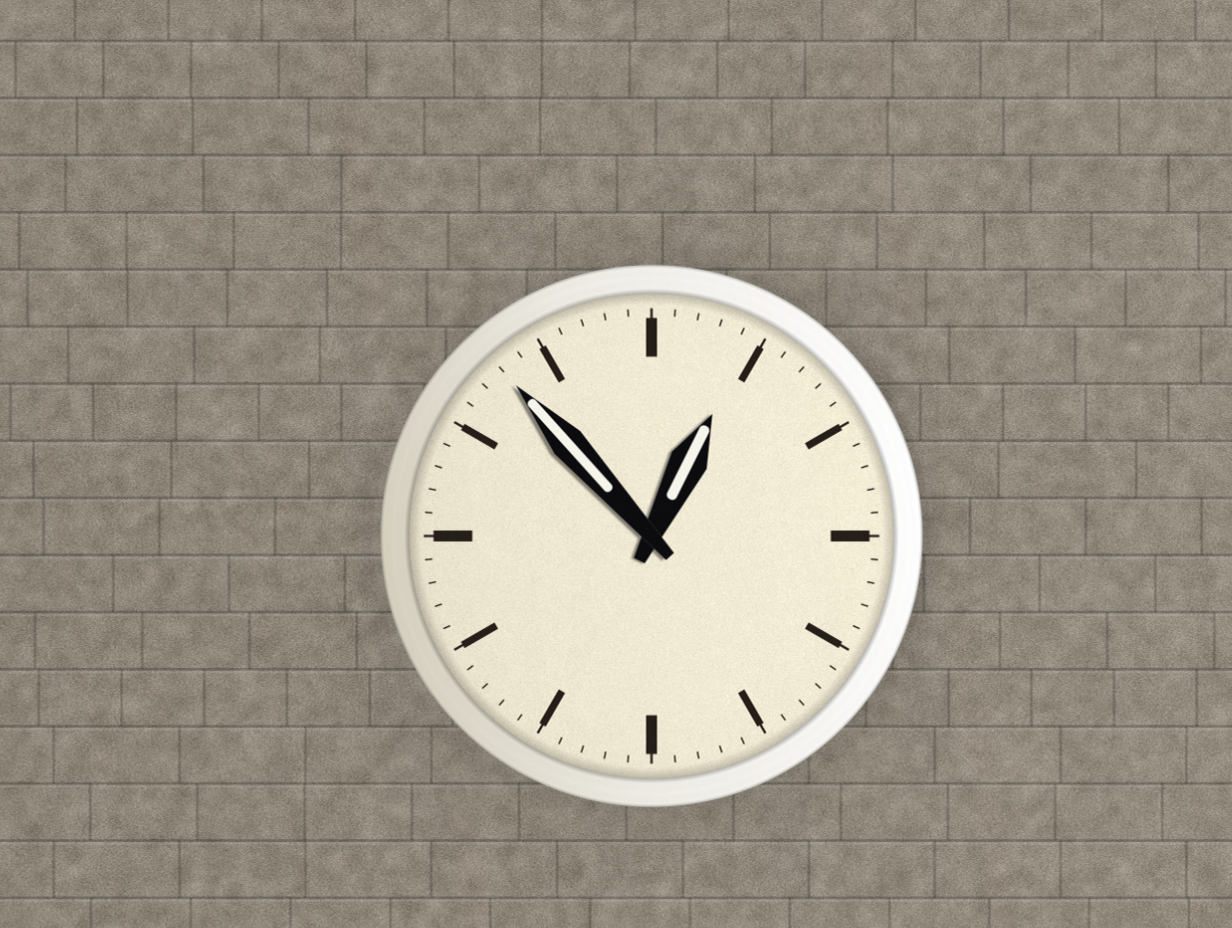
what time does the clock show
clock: 12:53
